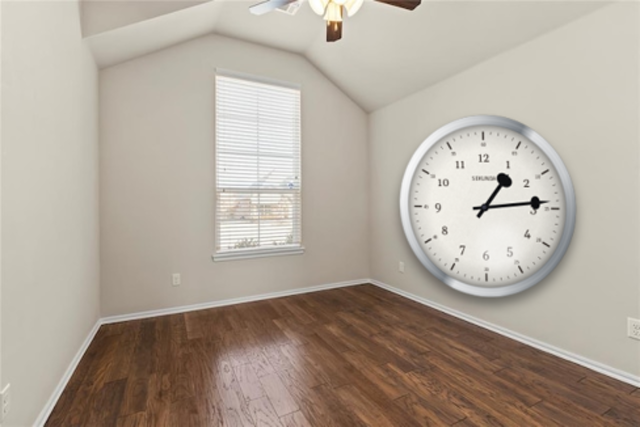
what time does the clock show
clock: 1:14
